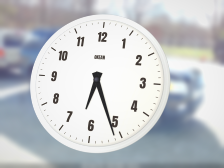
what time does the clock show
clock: 6:26
